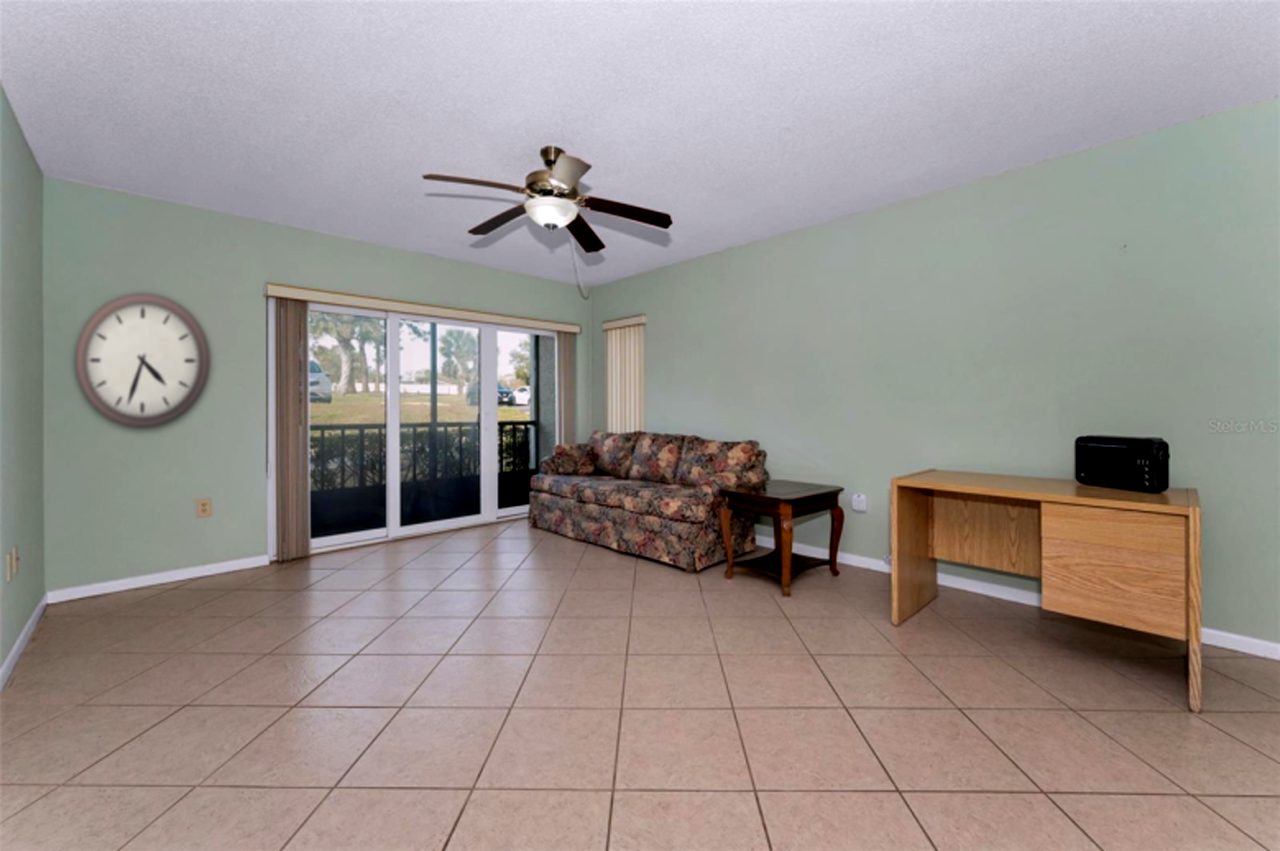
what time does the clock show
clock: 4:33
